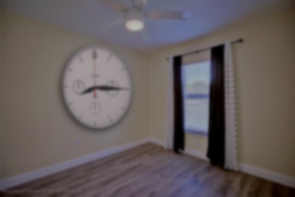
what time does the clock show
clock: 8:15
